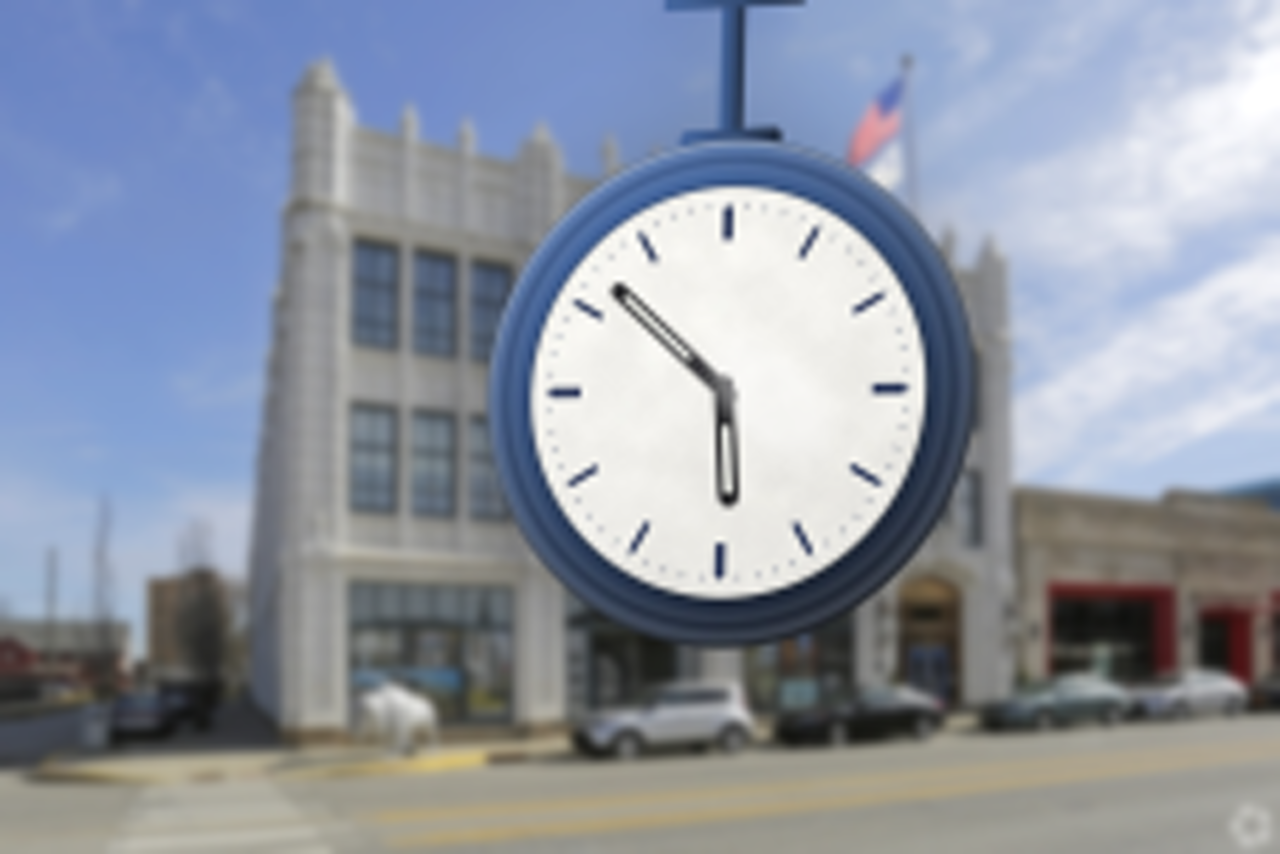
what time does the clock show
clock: 5:52
